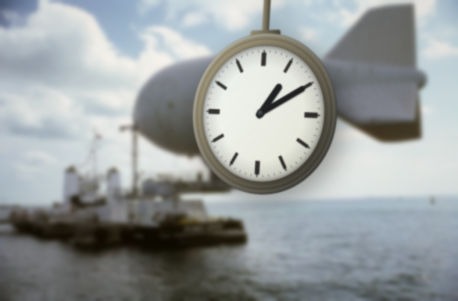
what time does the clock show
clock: 1:10
